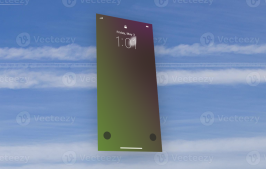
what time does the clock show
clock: 1:01
